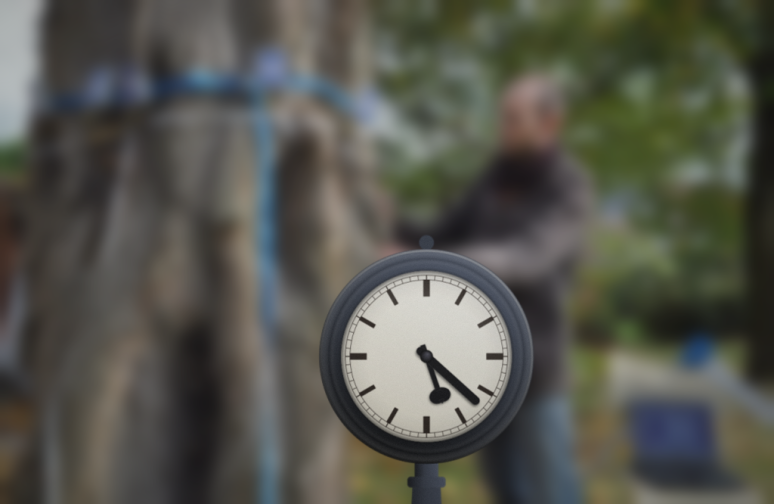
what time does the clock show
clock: 5:22
